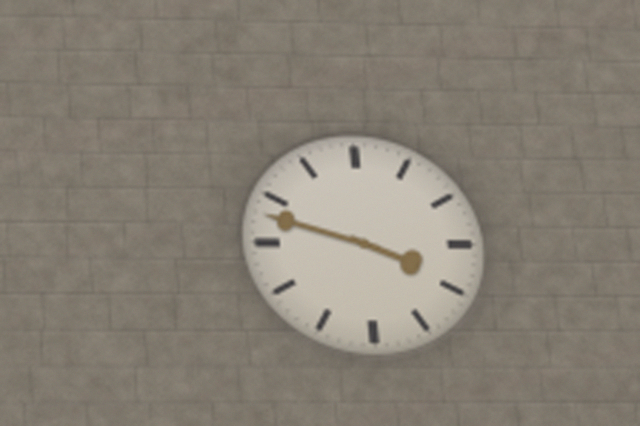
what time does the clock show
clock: 3:48
